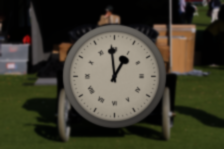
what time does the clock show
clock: 12:59
